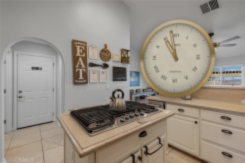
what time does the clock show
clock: 10:58
